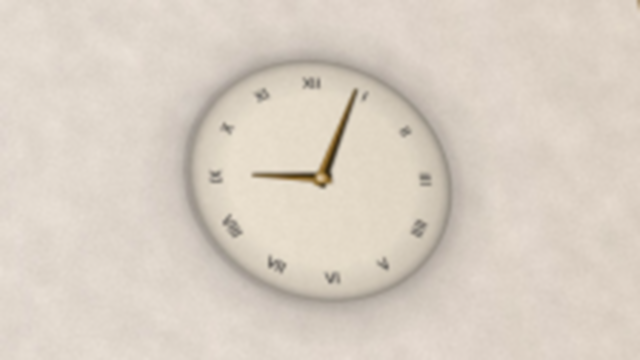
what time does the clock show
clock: 9:04
